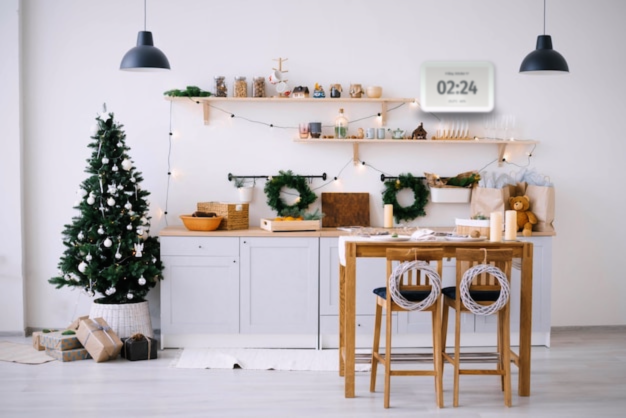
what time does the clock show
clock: 2:24
